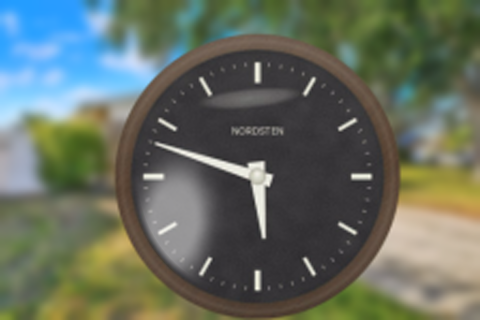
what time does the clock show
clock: 5:48
